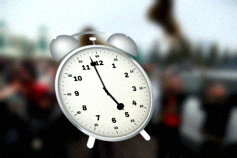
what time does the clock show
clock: 4:58
